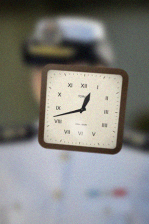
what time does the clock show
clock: 12:42
